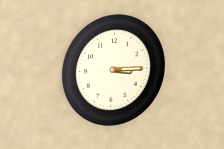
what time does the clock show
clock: 3:15
